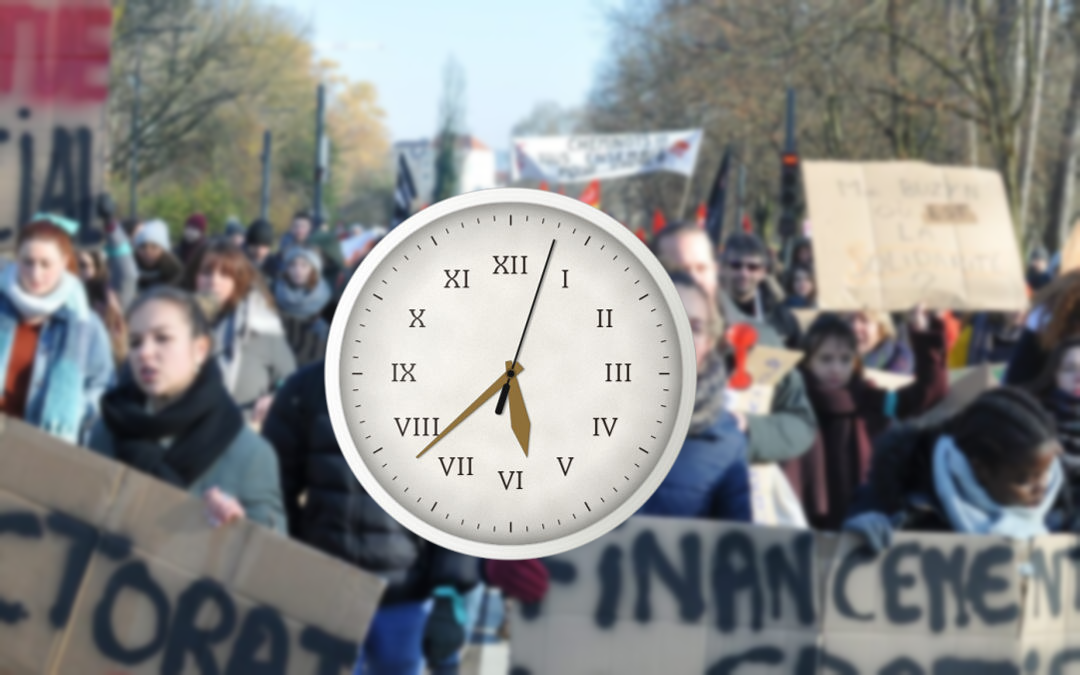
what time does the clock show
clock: 5:38:03
